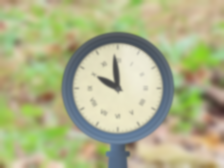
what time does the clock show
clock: 9:59
